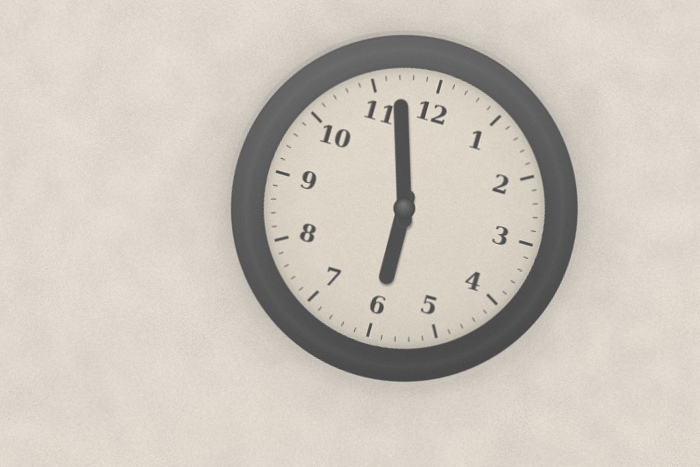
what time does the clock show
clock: 5:57
